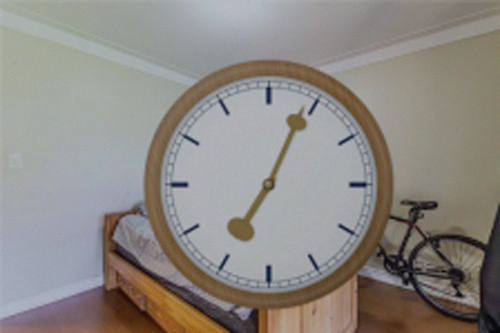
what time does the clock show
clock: 7:04
